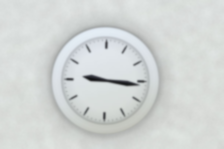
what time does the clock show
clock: 9:16
